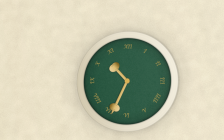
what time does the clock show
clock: 10:34
